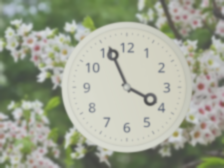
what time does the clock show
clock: 3:56
